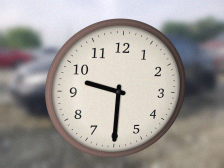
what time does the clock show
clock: 9:30
